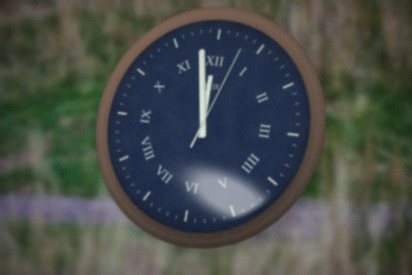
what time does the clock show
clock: 11:58:03
